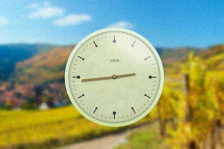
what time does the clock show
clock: 2:44
